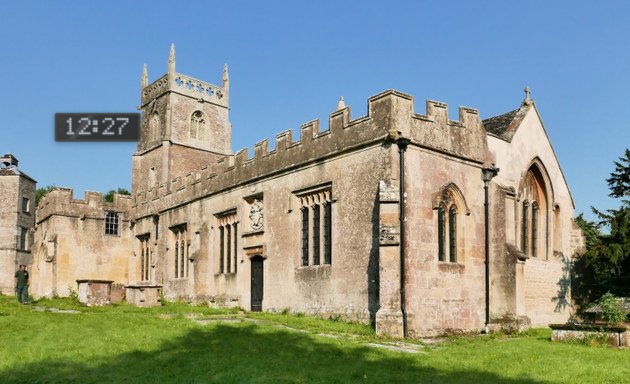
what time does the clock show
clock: 12:27
